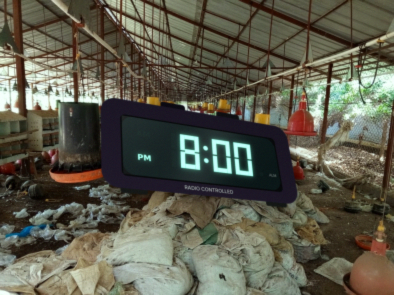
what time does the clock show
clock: 8:00
